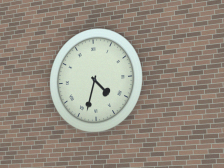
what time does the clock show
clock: 4:33
